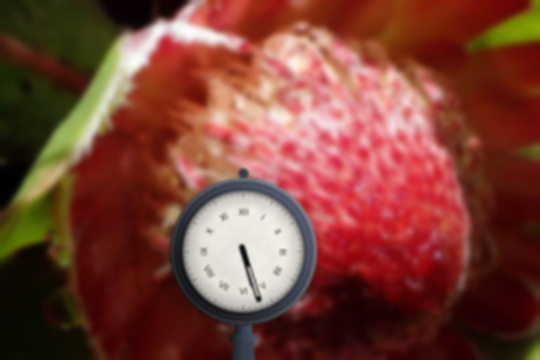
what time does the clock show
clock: 5:27
